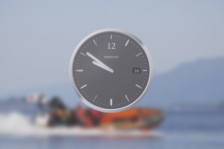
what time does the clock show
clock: 9:51
